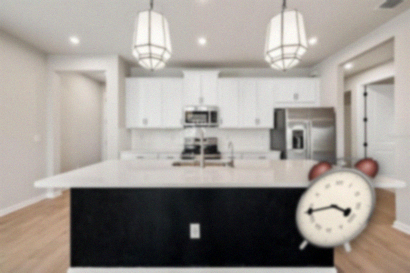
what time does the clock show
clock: 3:43
